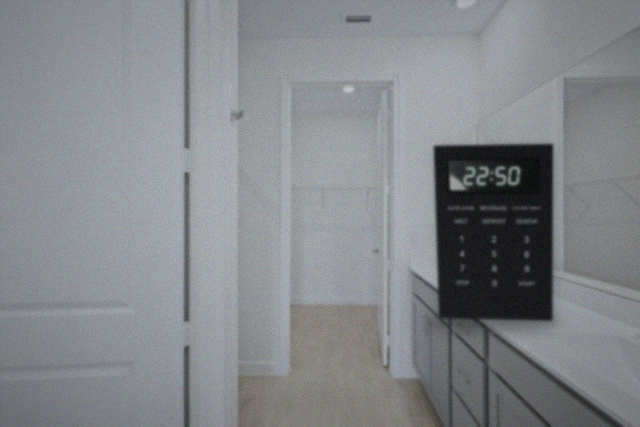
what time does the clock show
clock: 22:50
